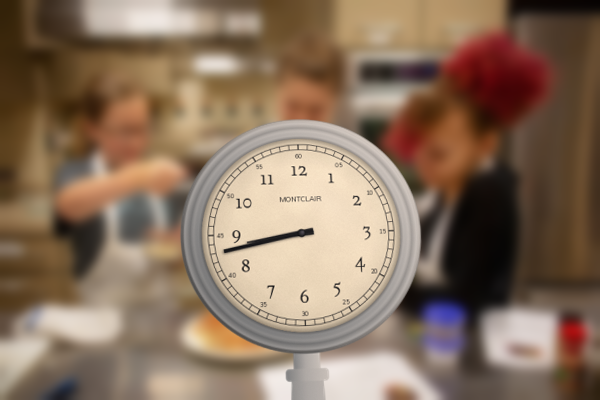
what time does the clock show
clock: 8:43
